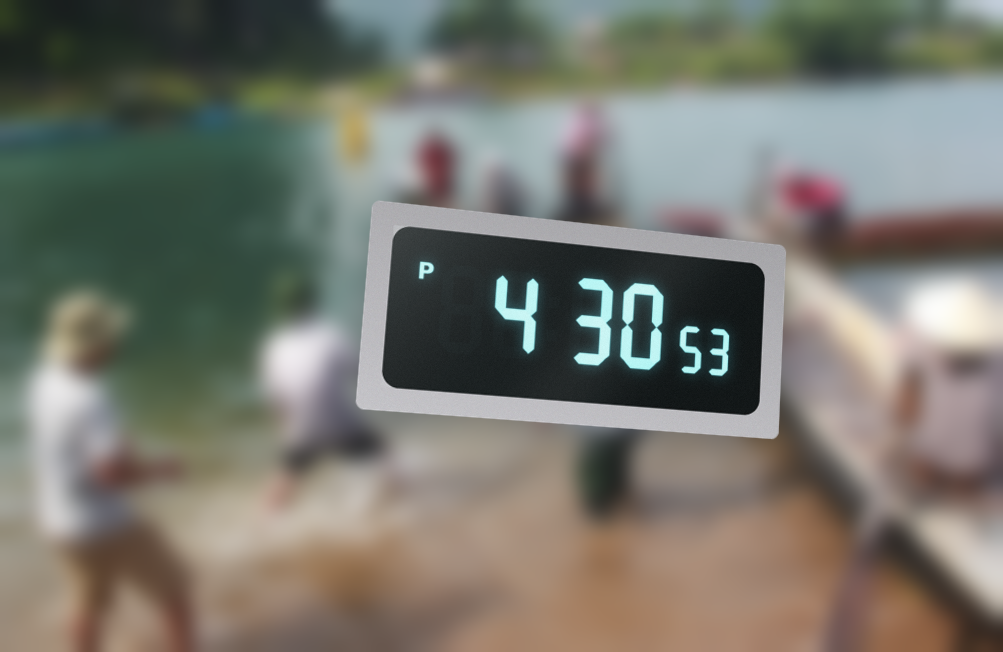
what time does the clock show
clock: 4:30:53
